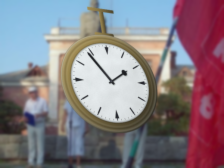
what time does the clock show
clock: 1:54
